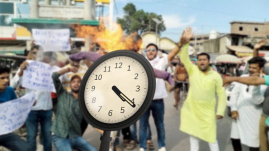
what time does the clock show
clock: 4:21
